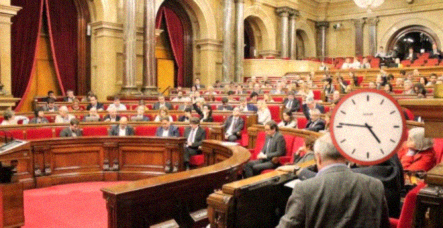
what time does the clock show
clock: 4:46
